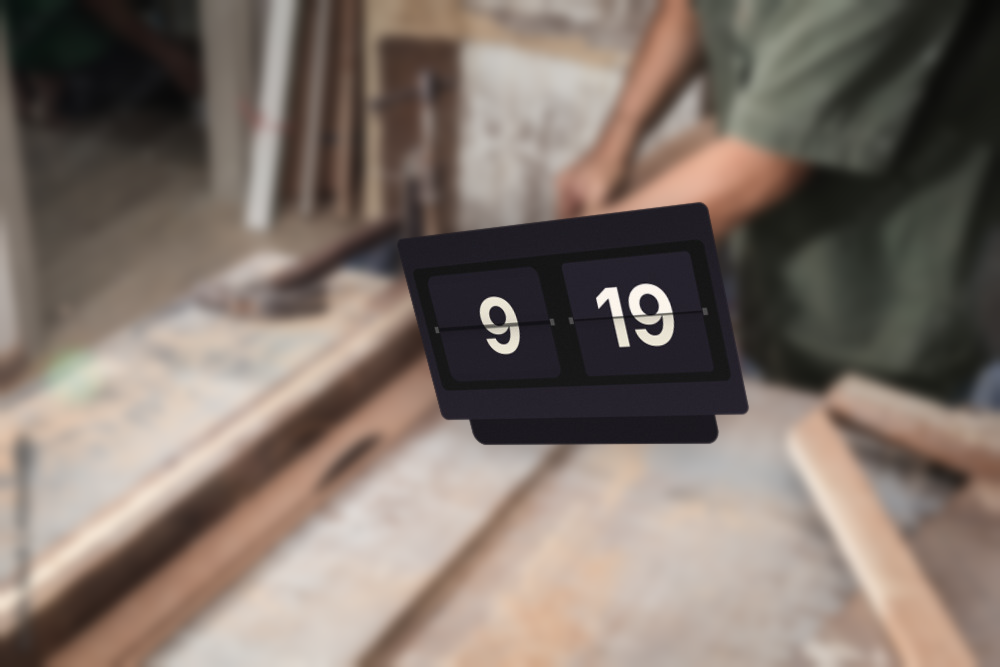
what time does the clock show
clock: 9:19
